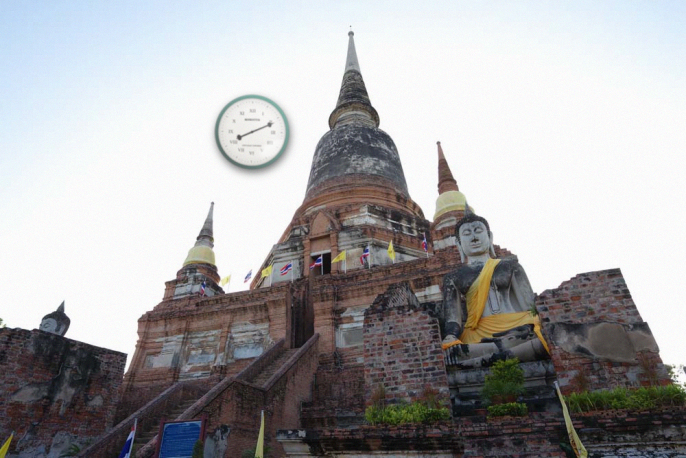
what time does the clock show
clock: 8:11
